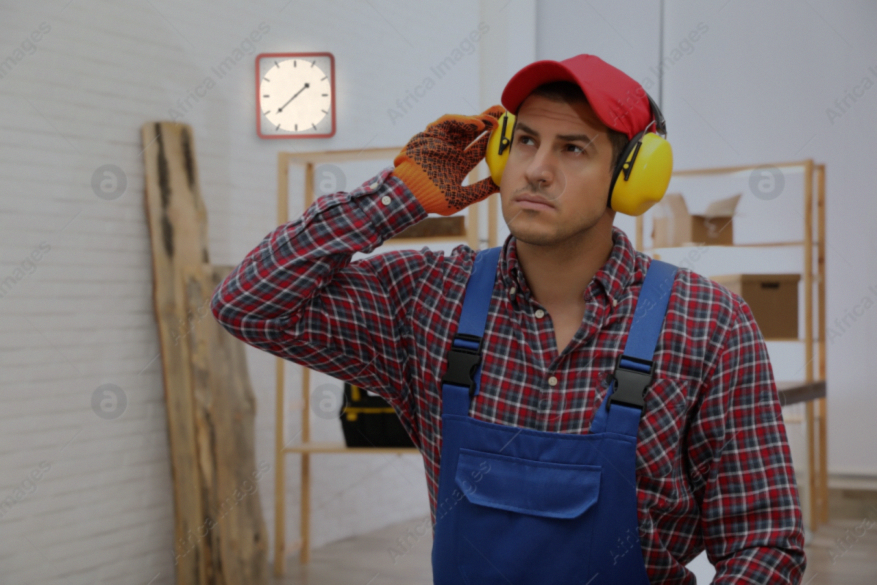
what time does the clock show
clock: 1:38
